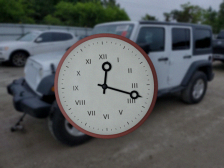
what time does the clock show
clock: 12:18
